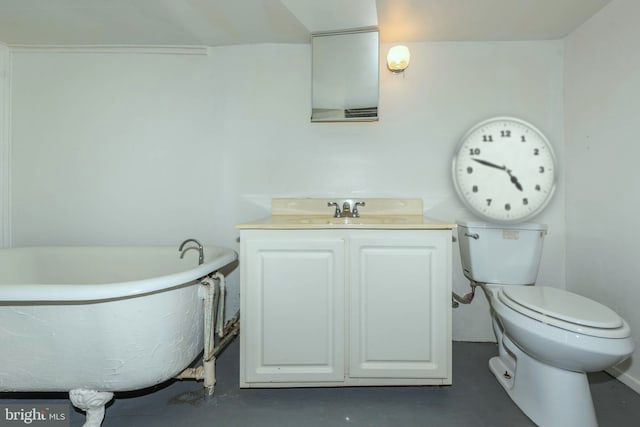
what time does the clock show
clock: 4:48
